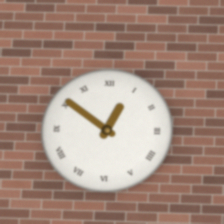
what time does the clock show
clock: 12:51
